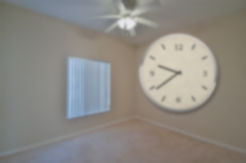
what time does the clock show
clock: 9:39
